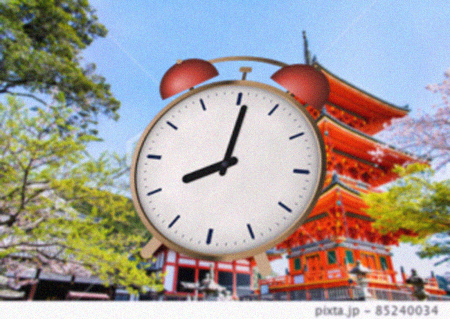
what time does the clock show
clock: 8:01
